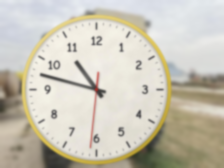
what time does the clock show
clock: 10:47:31
